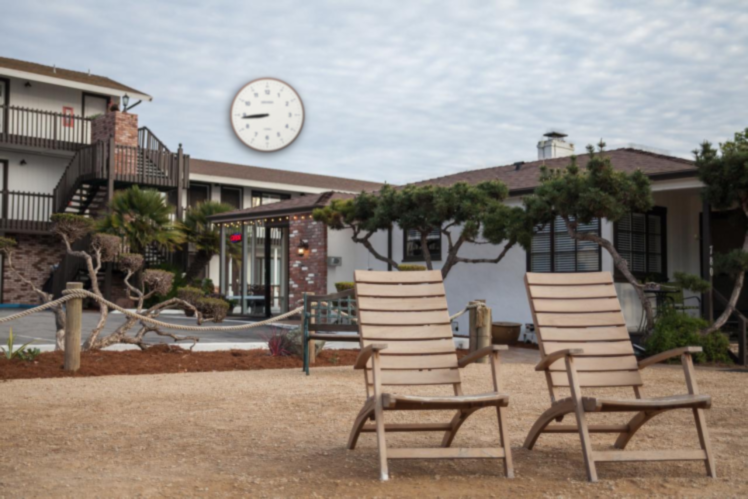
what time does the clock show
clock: 8:44
